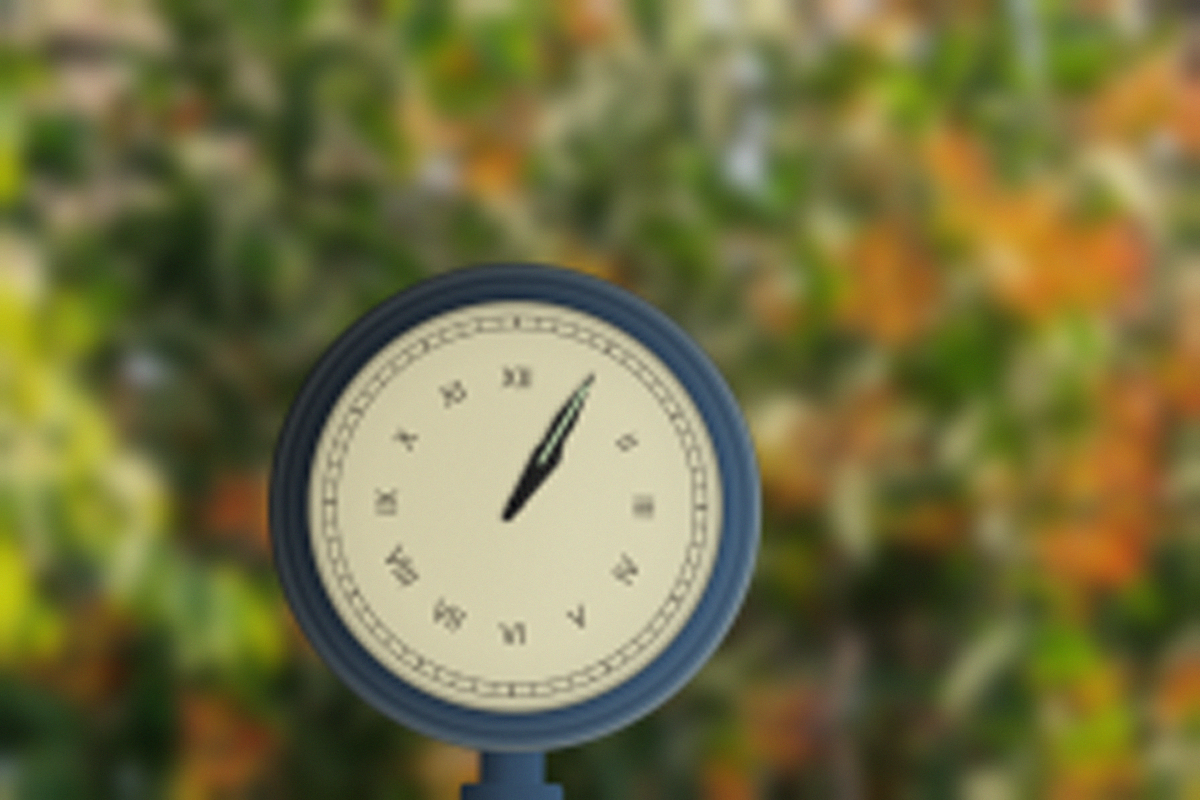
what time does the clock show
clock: 1:05
